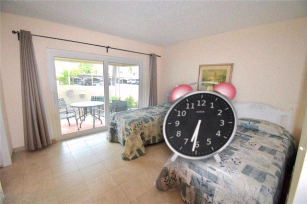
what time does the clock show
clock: 6:31
